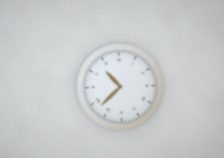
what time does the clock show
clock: 10:38
